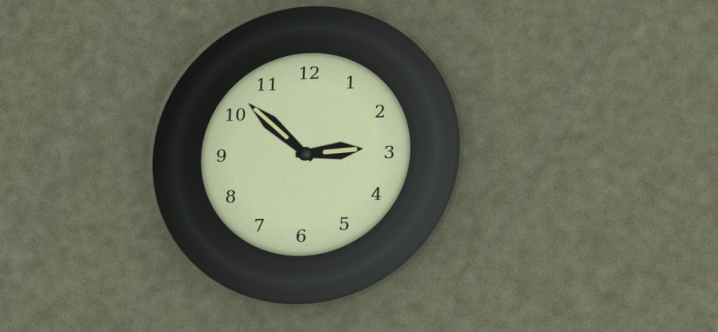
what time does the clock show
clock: 2:52
